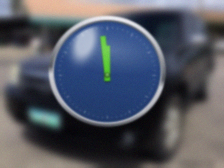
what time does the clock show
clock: 11:59
